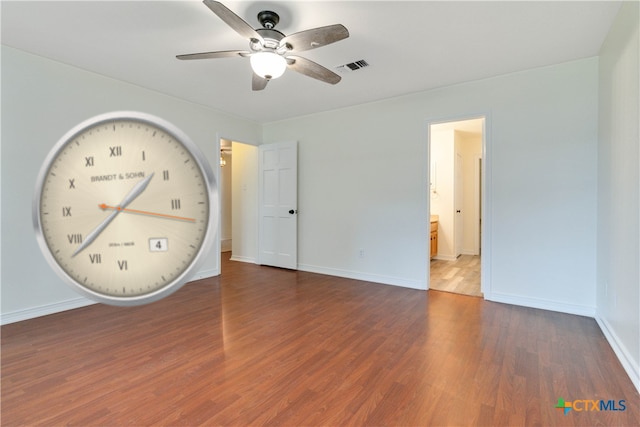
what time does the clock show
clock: 1:38:17
